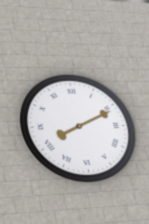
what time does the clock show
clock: 8:11
